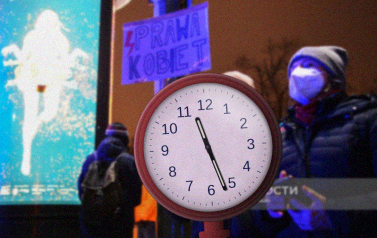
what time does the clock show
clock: 11:27
